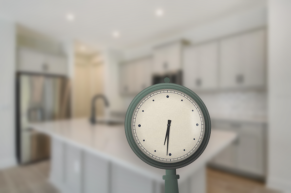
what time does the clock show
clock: 6:31
